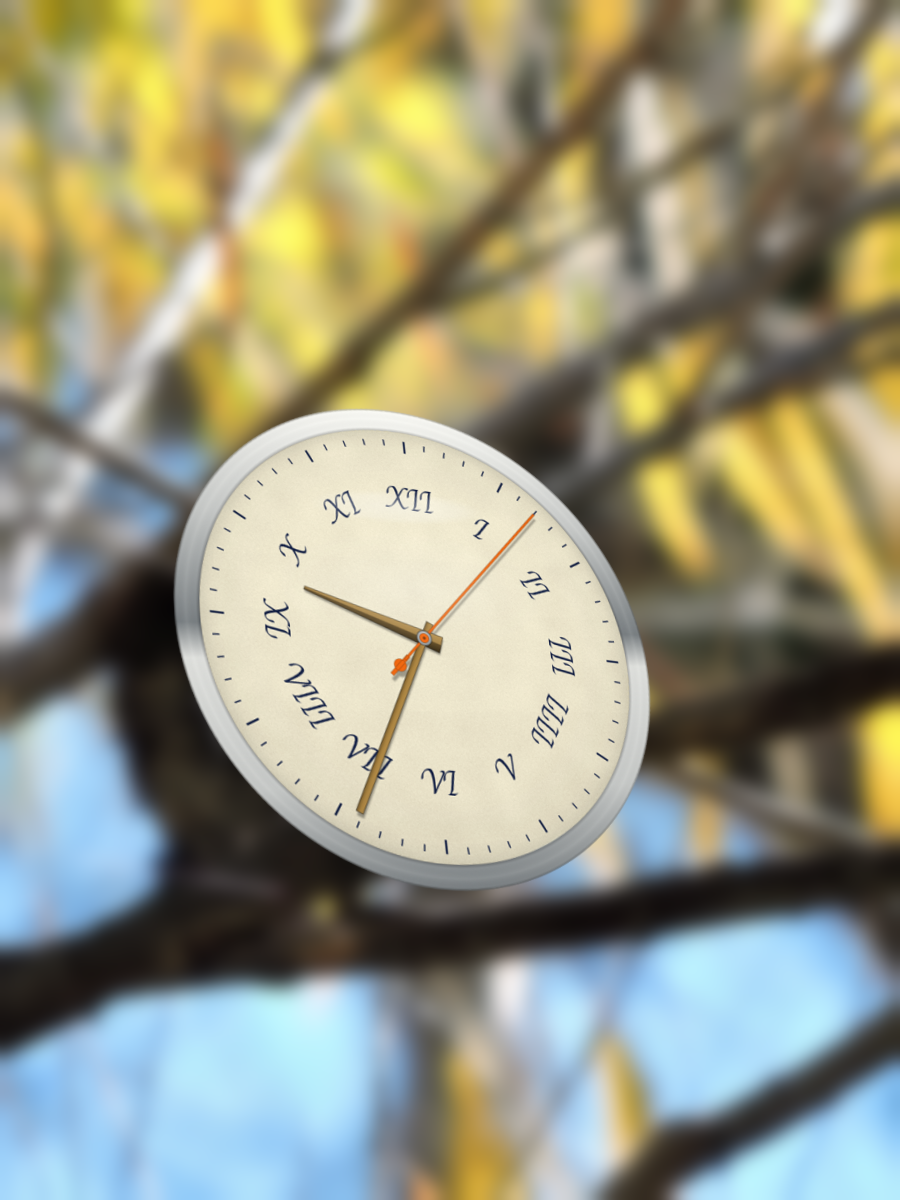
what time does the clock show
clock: 9:34:07
